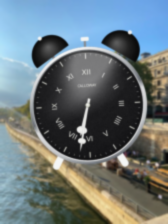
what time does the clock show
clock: 6:32
